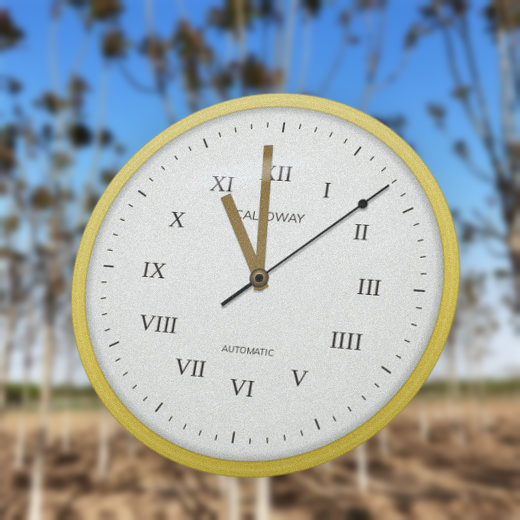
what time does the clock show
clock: 10:59:08
